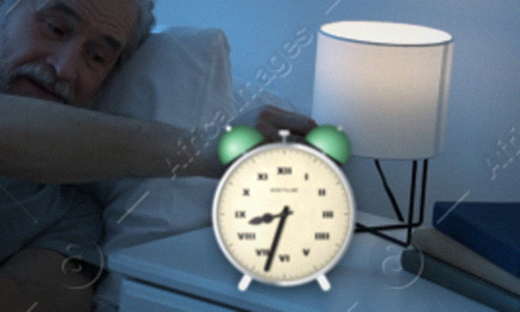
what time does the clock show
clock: 8:33
